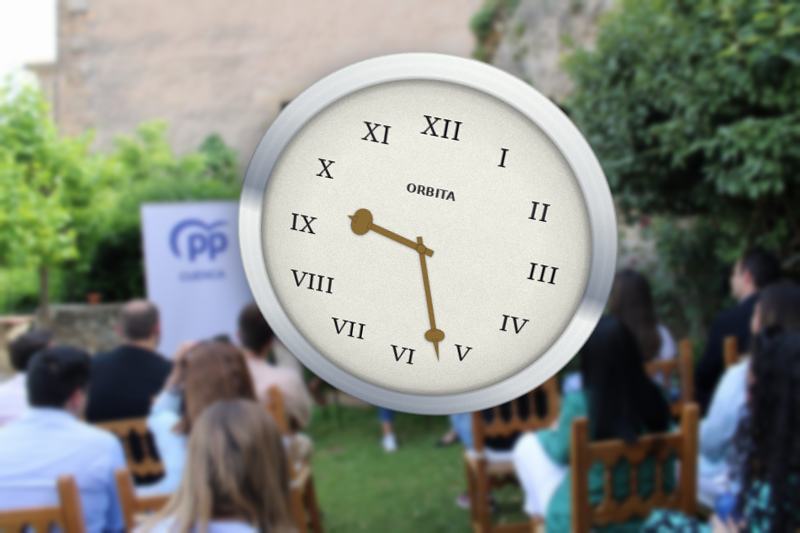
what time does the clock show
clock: 9:27
